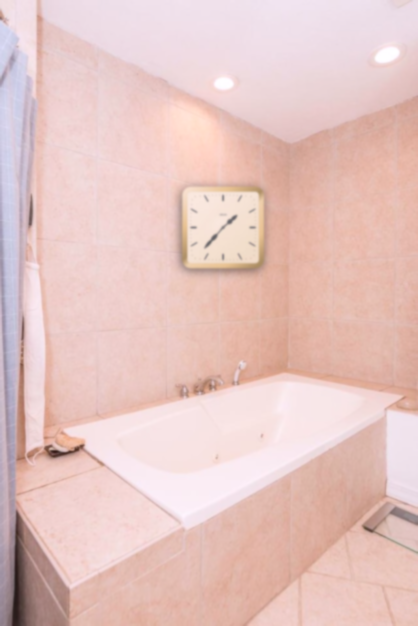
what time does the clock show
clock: 1:37
